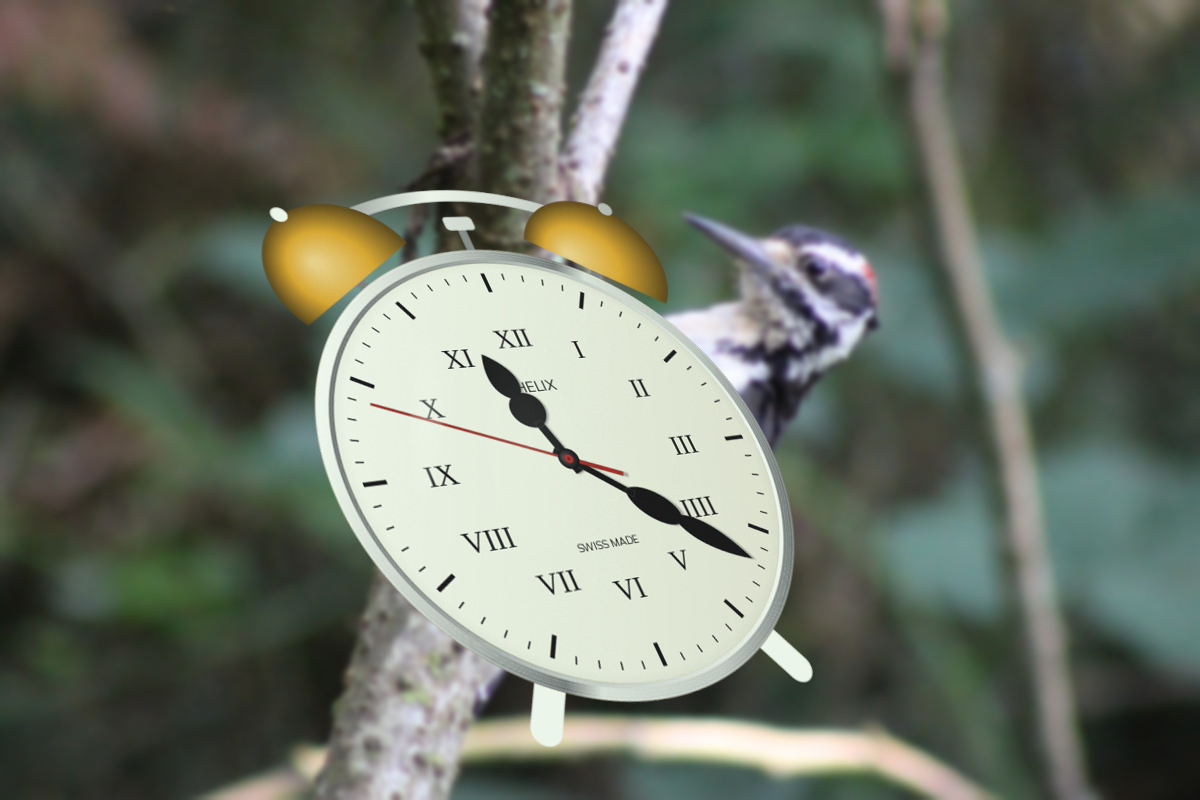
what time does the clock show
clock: 11:21:49
